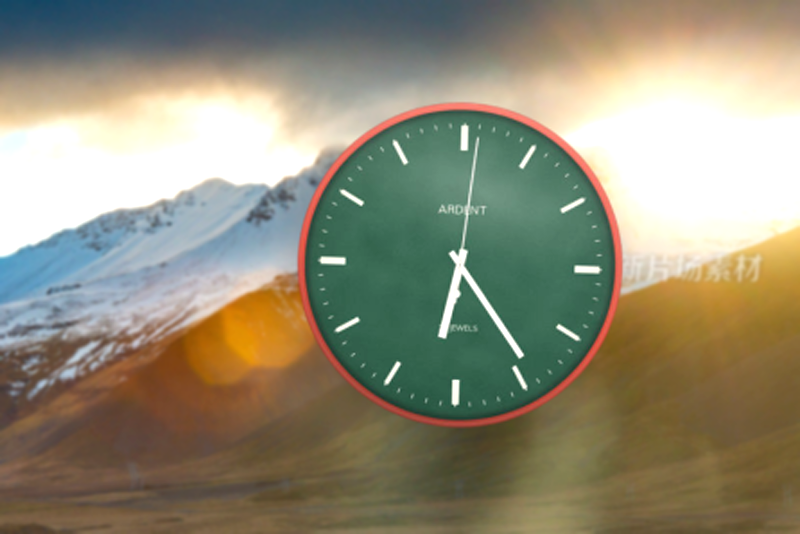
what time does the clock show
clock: 6:24:01
